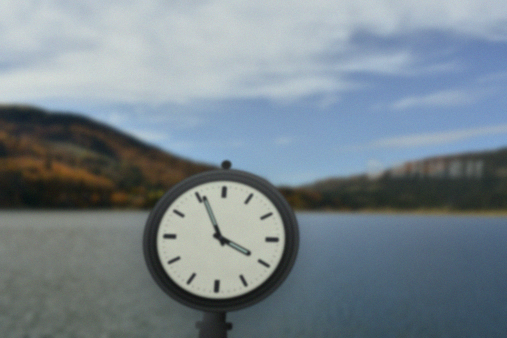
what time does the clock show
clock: 3:56
